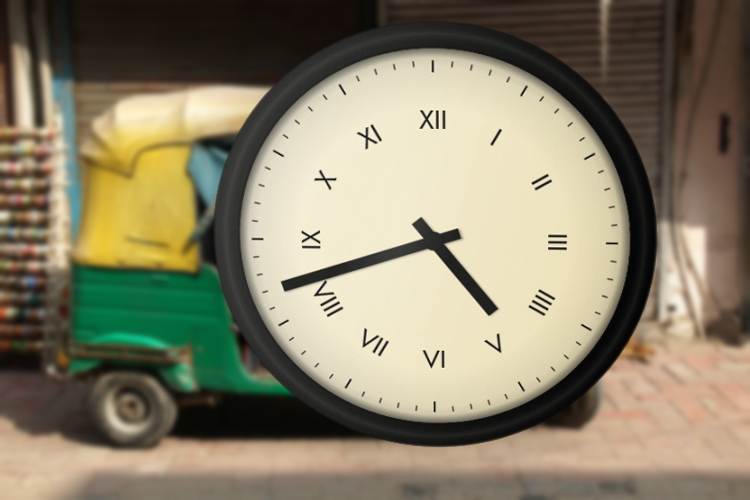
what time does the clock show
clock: 4:42
